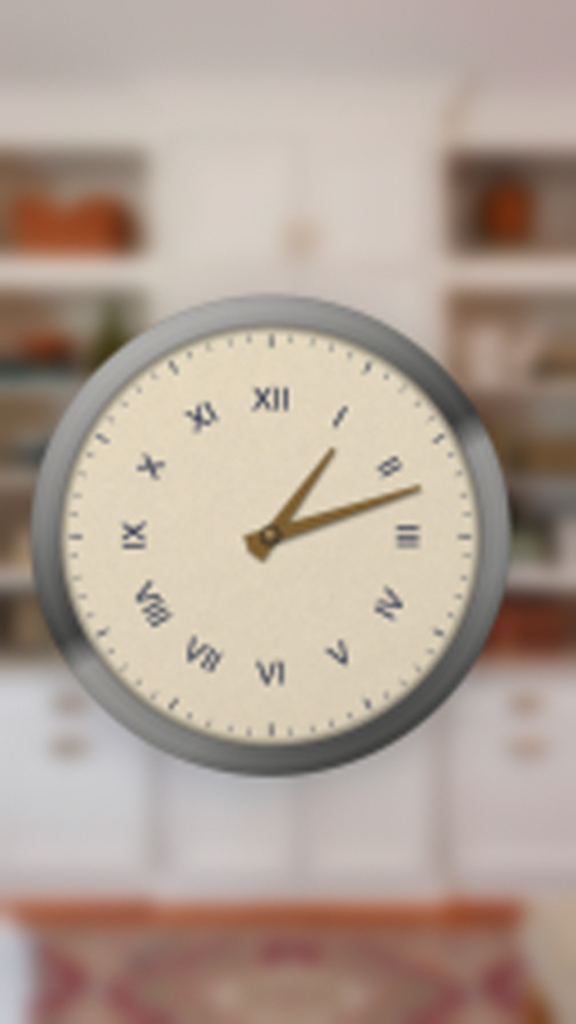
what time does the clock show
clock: 1:12
